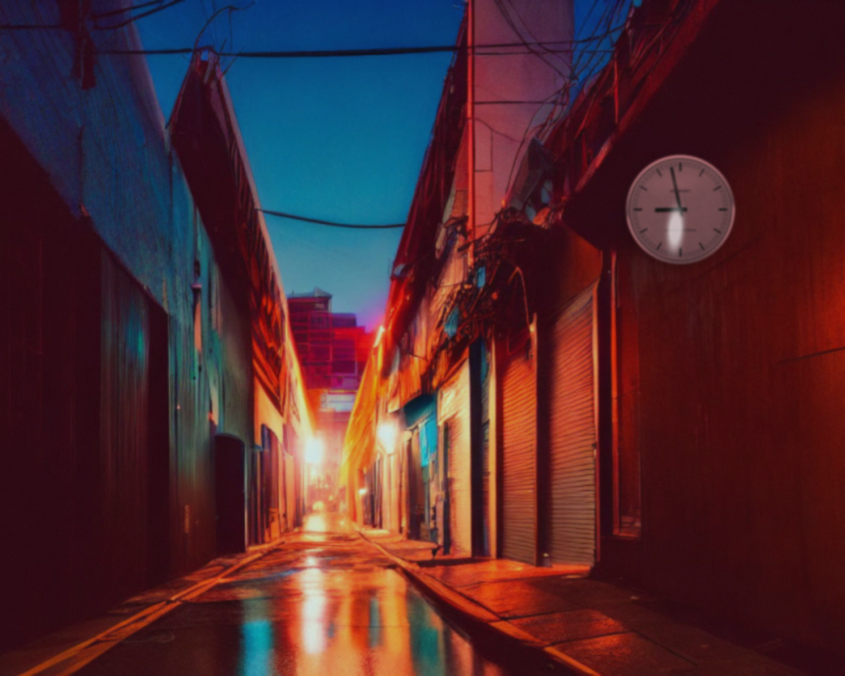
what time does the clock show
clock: 8:58
